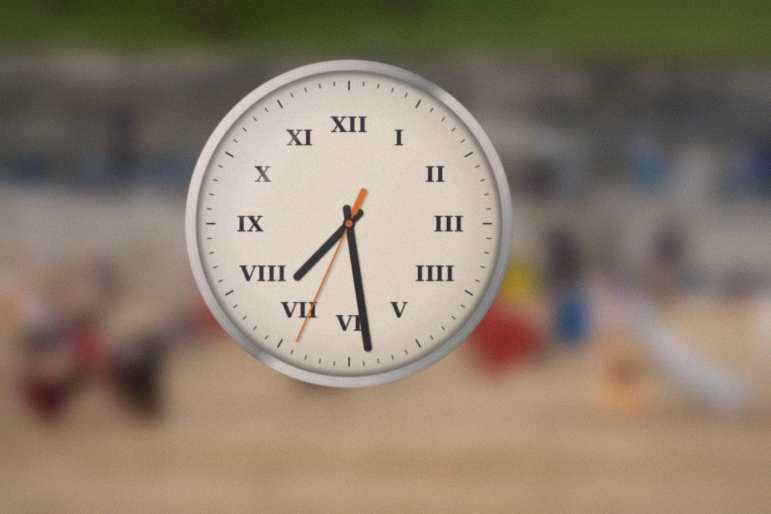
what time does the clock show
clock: 7:28:34
